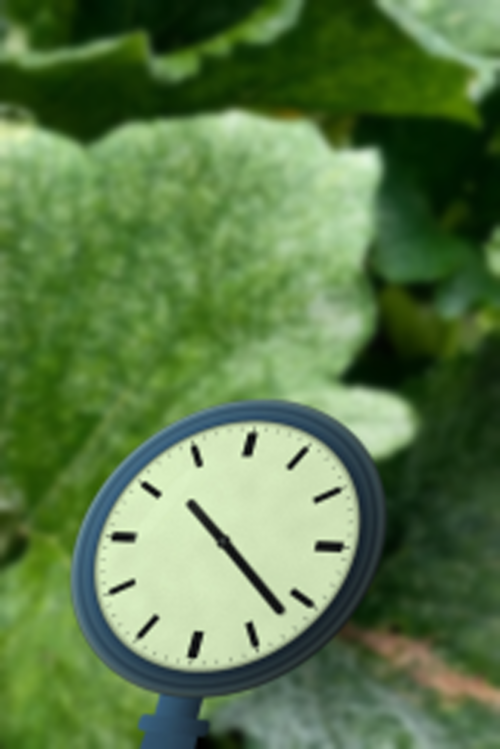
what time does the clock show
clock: 10:22
